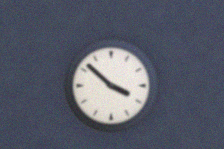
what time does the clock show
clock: 3:52
